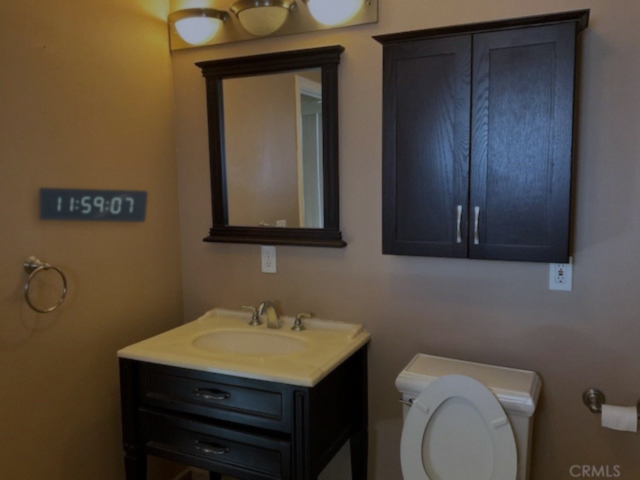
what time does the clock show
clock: 11:59:07
